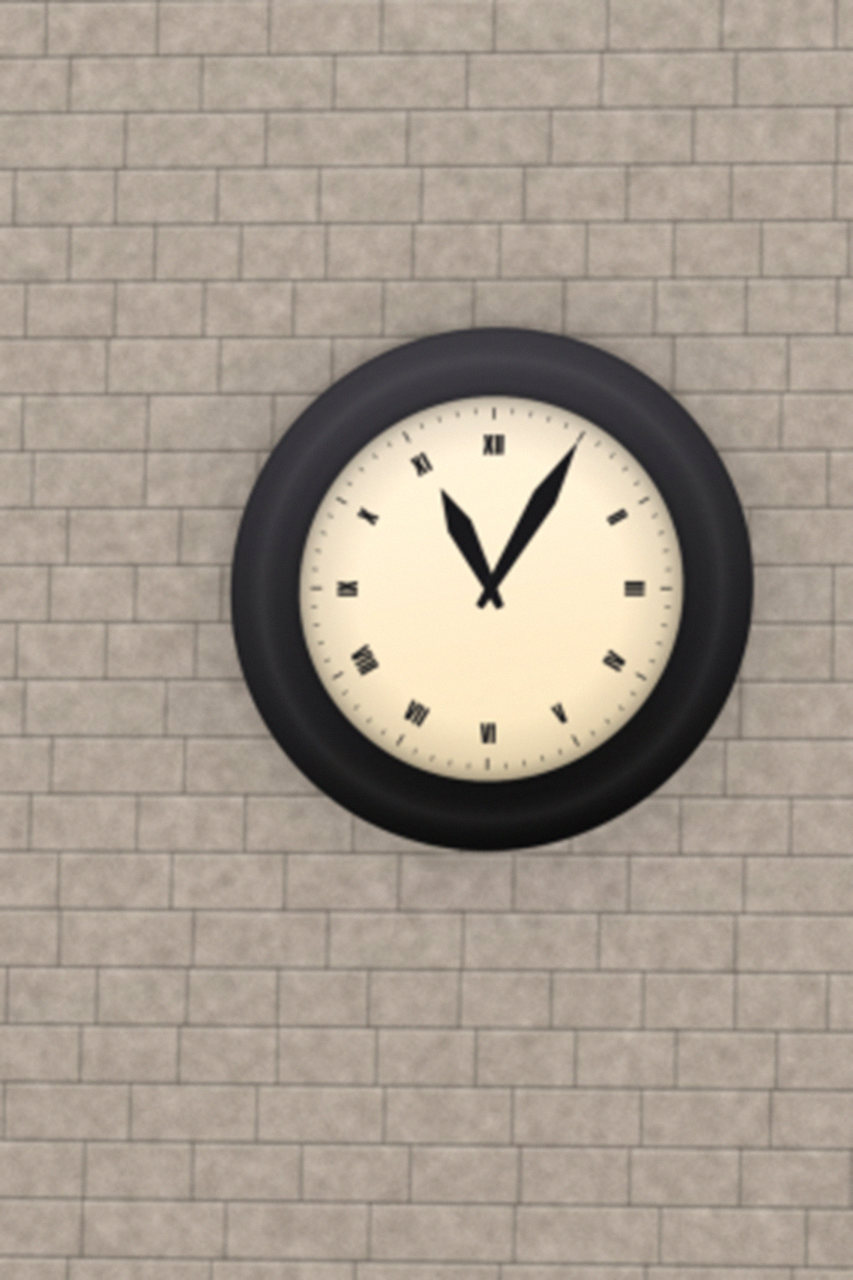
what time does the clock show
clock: 11:05
